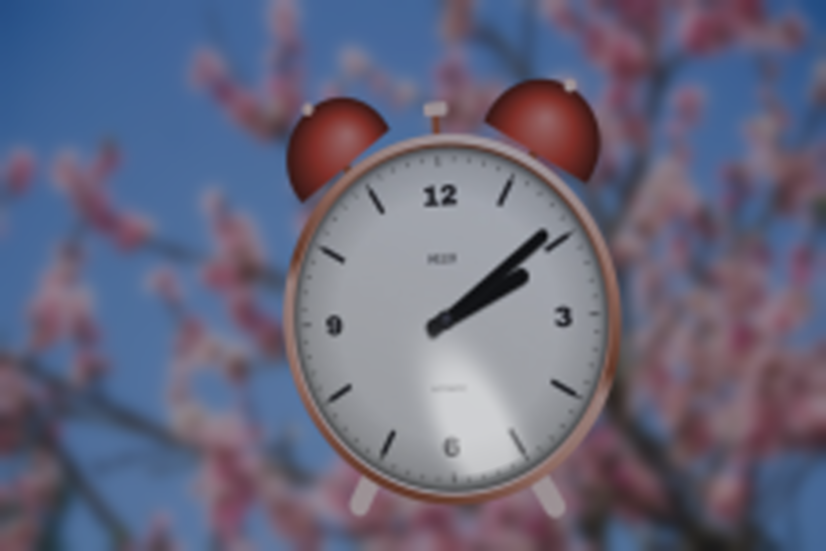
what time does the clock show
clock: 2:09
